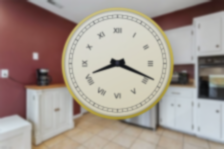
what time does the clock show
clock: 8:19
